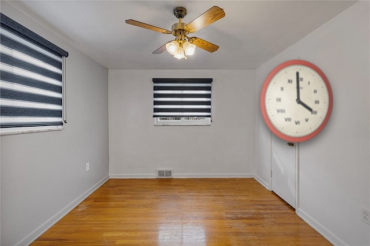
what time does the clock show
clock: 3:59
